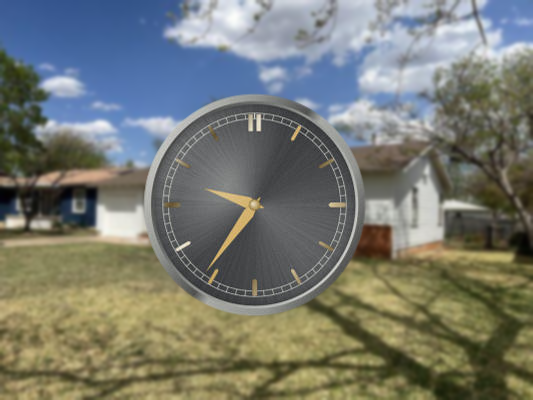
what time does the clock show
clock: 9:36
